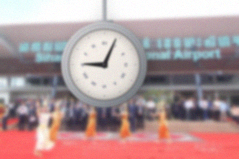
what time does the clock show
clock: 9:04
